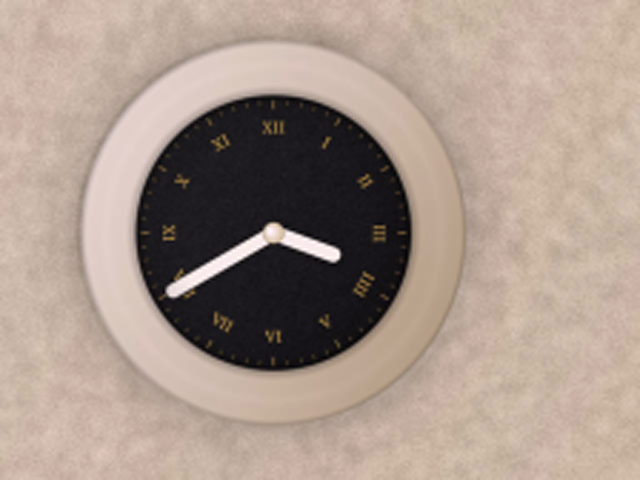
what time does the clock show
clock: 3:40
